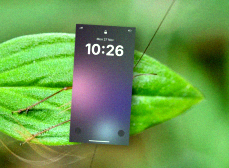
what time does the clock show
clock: 10:26
